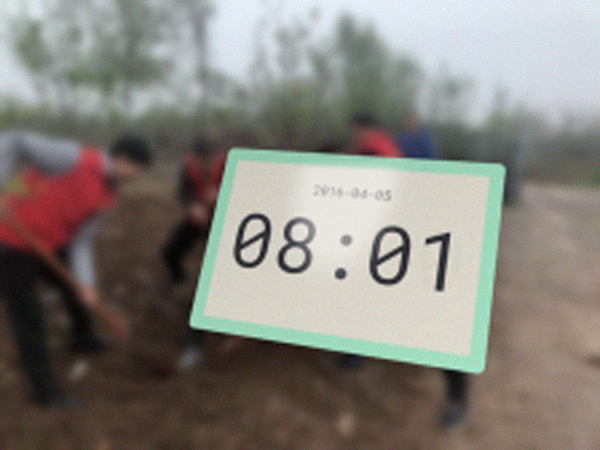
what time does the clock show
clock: 8:01
